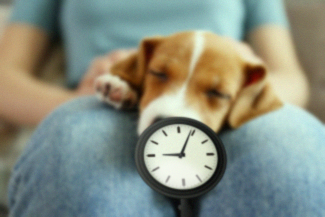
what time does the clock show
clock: 9:04
